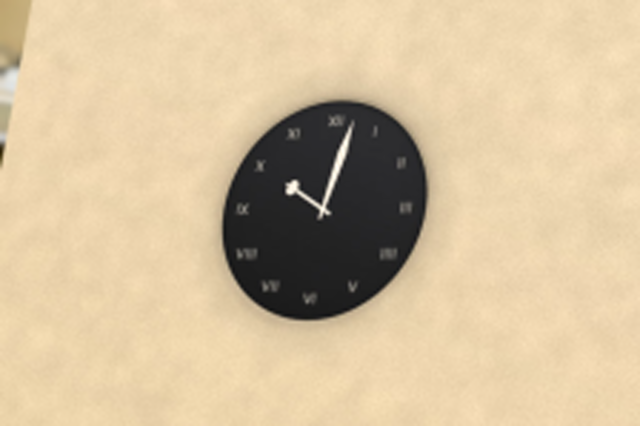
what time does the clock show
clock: 10:02
